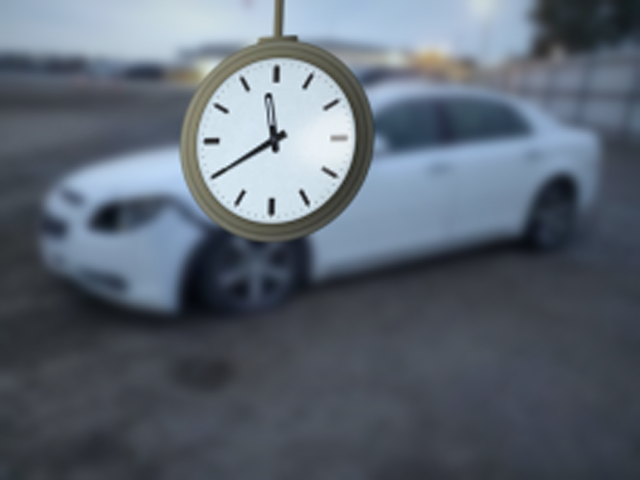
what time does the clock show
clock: 11:40
